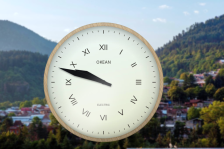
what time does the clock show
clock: 9:48
